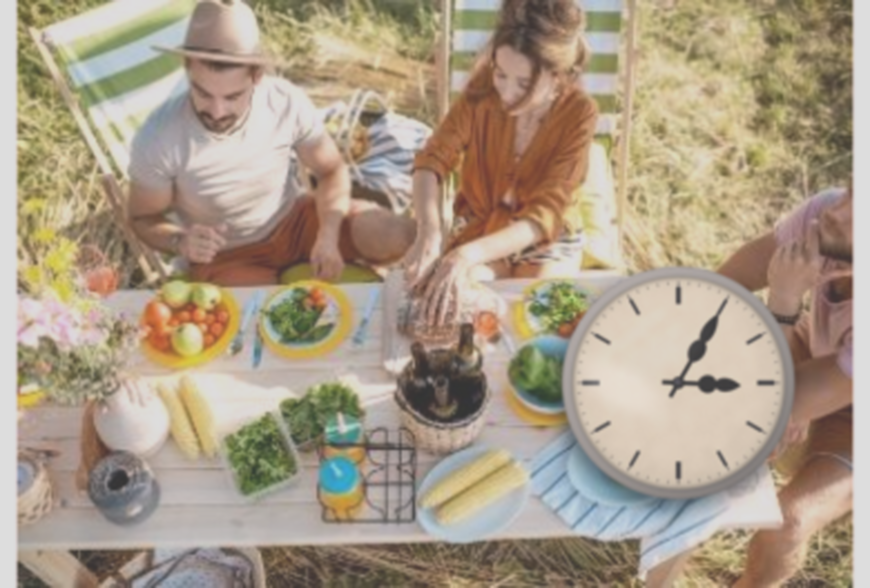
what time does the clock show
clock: 3:05
